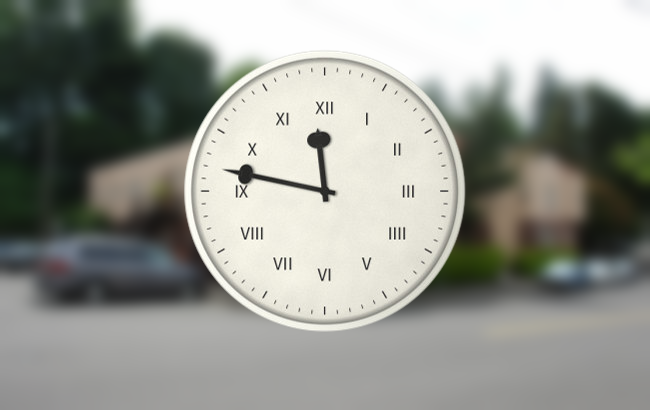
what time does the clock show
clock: 11:47
